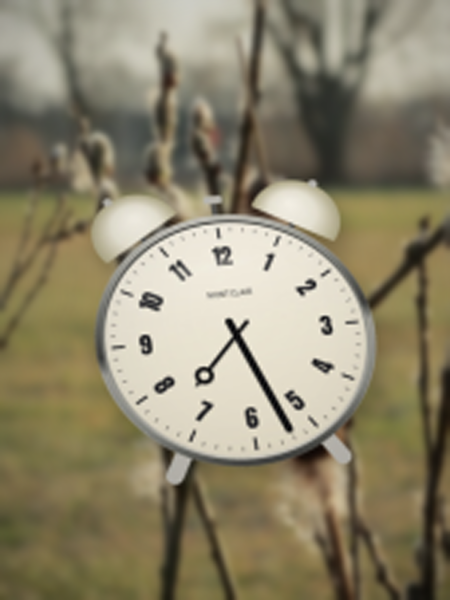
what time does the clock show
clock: 7:27
